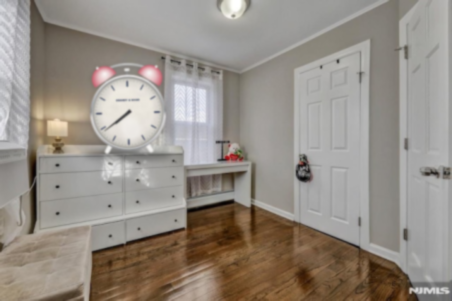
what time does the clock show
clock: 7:39
